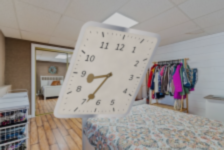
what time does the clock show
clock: 8:34
